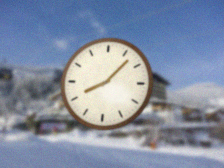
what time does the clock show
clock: 8:07
